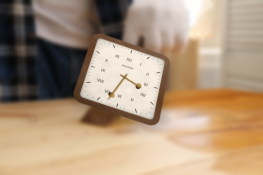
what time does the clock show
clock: 3:33
